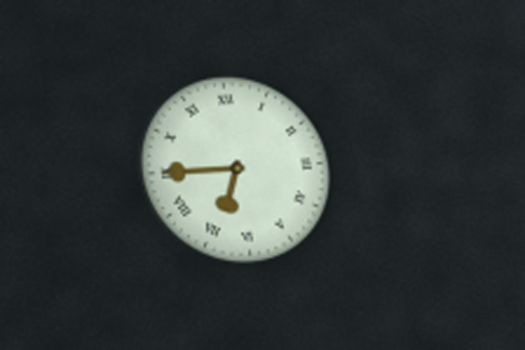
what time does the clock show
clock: 6:45
